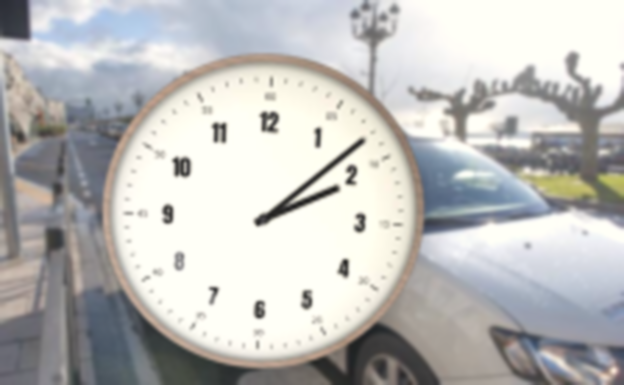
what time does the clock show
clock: 2:08
